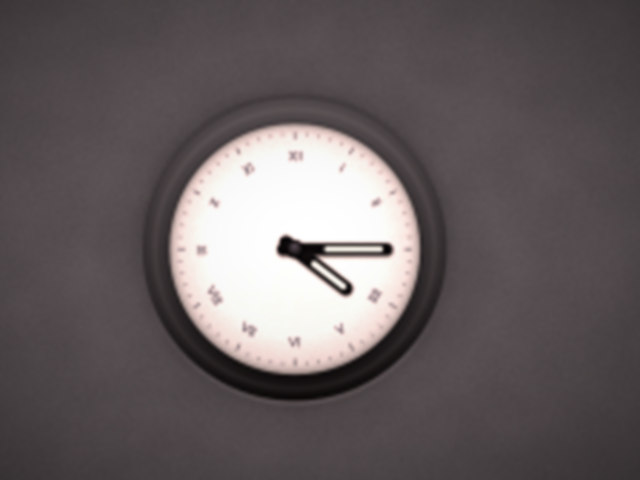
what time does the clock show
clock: 4:15
